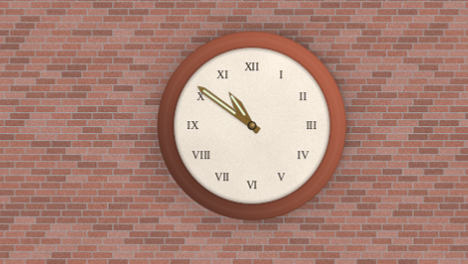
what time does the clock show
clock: 10:51
